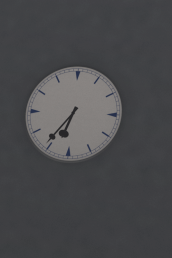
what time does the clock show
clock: 6:36
